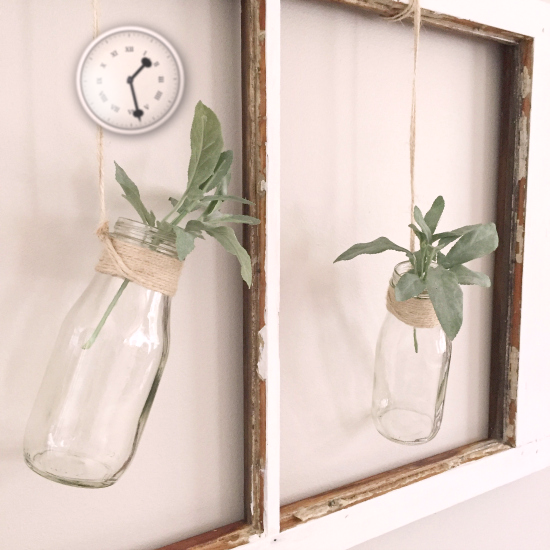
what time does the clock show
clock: 1:28
